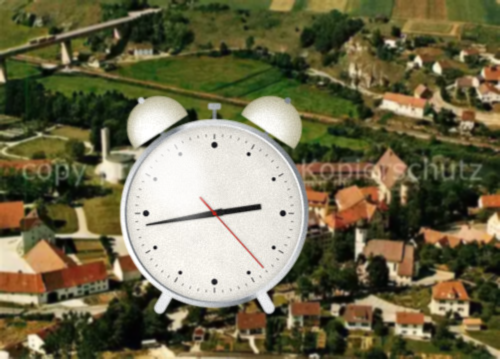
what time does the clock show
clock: 2:43:23
